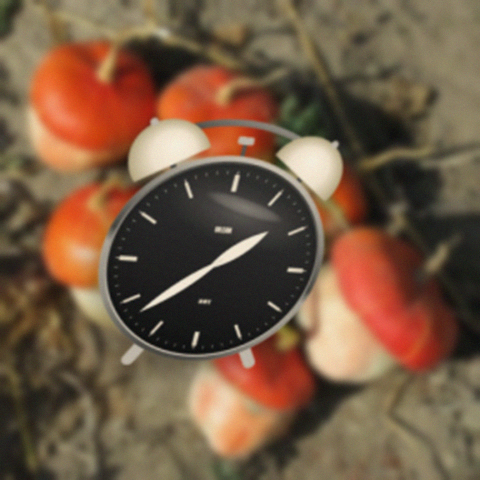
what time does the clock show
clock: 1:38
